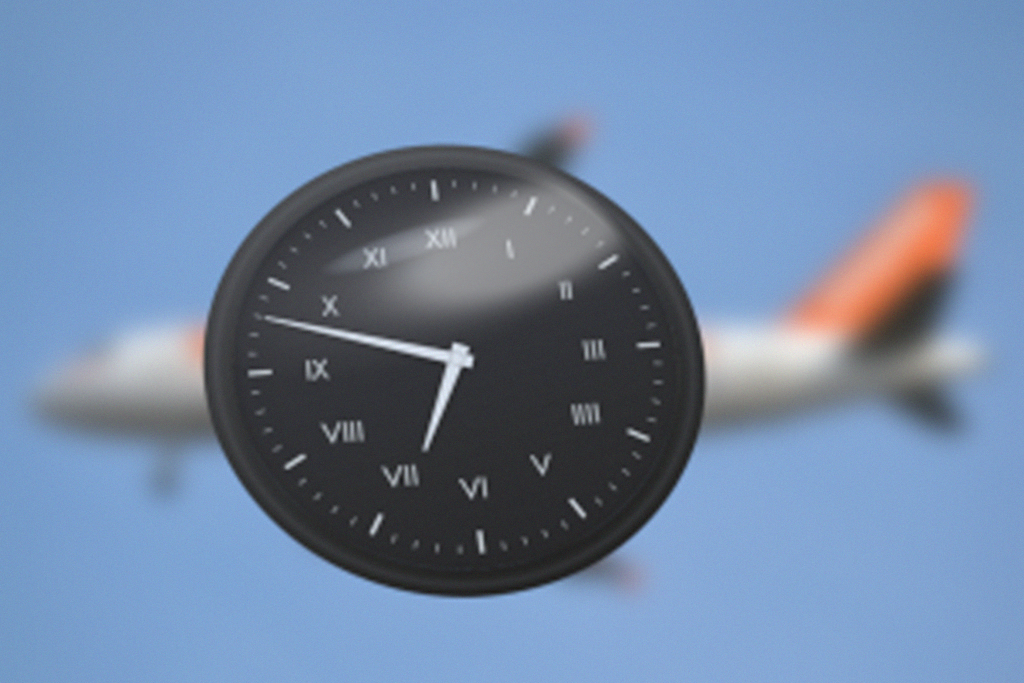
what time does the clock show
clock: 6:48
